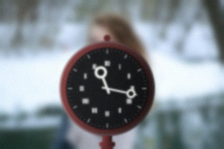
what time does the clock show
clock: 11:17
